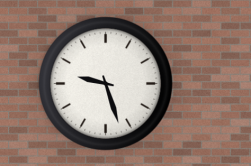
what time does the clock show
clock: 9:27
